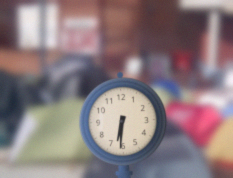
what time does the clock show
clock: 6:31
